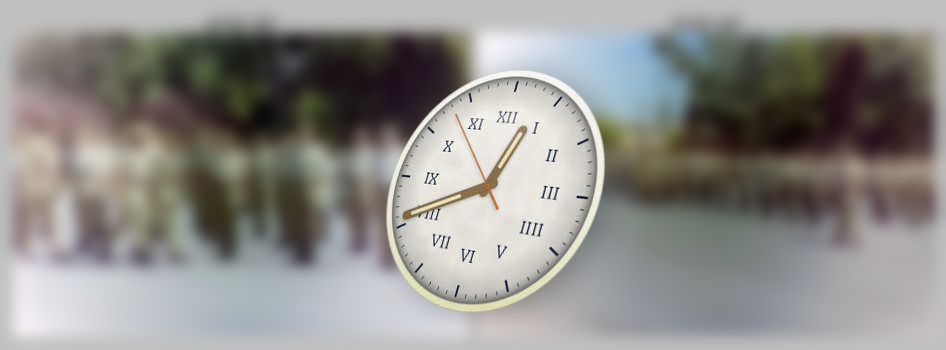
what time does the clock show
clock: 12:40:53
